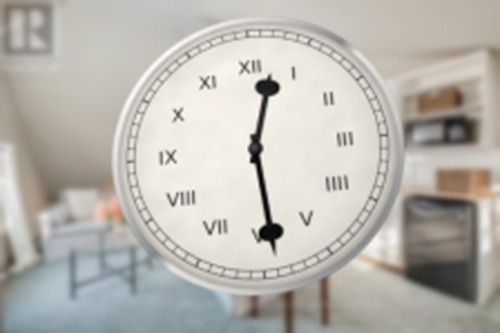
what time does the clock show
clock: 12:29
